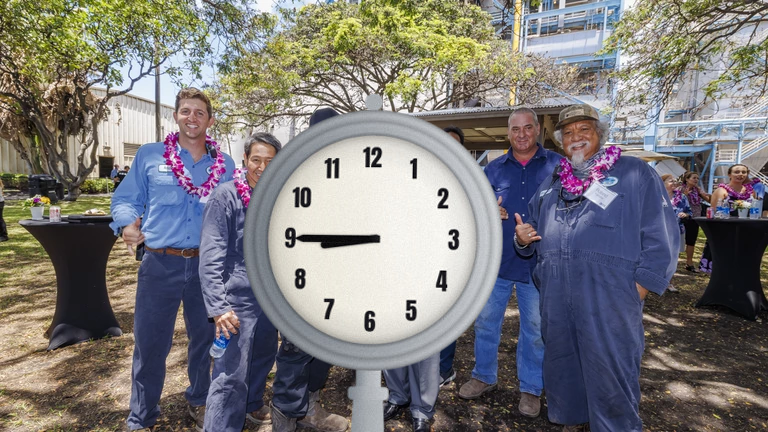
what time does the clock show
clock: 8:45
